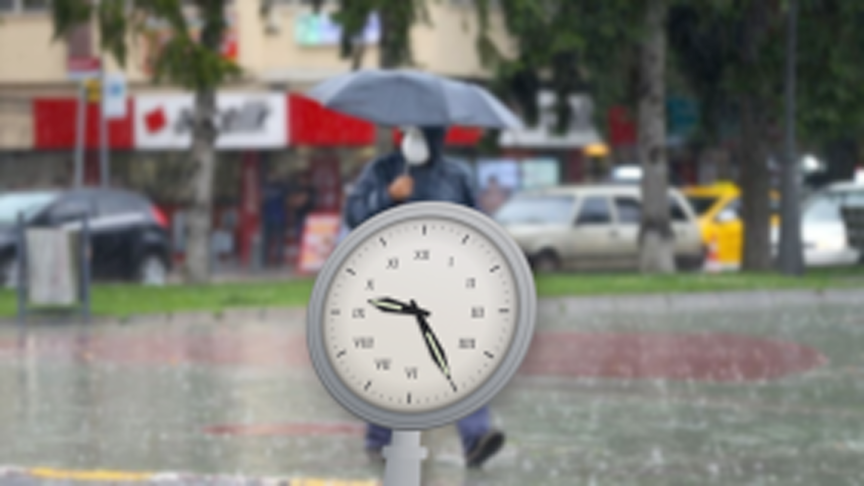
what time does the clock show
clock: 9:25
